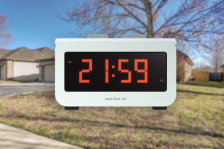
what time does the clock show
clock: 21:59
